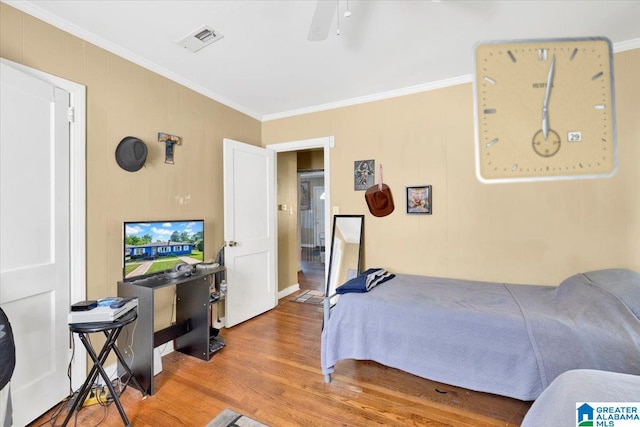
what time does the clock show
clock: 6:02
